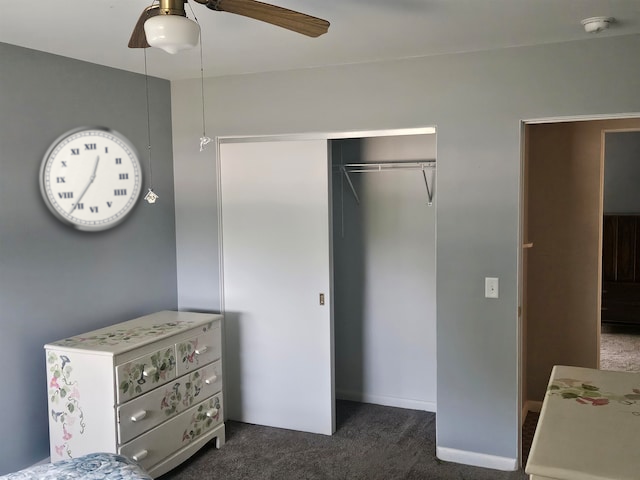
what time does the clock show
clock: 12:36
